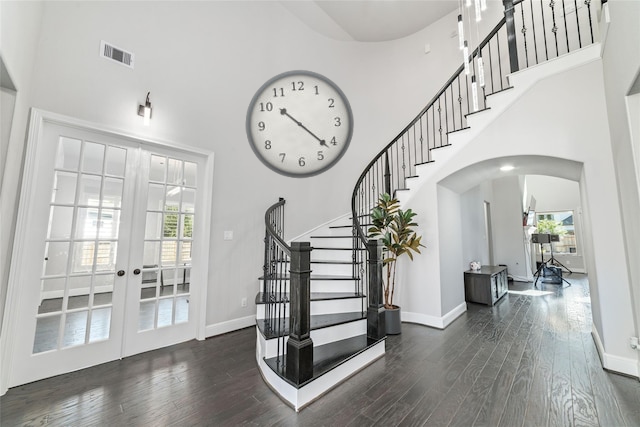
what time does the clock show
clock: 10:22
